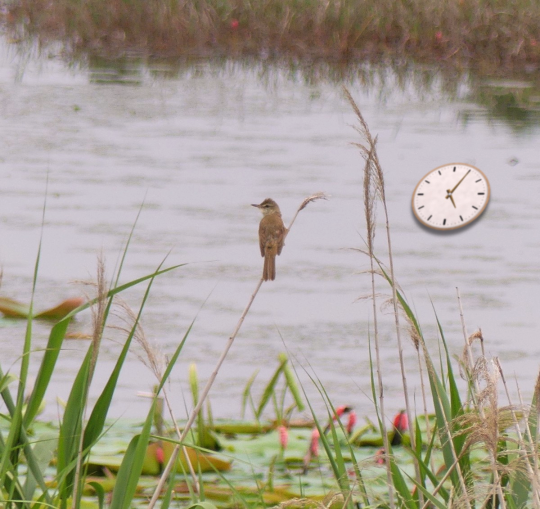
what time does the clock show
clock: 5:05
